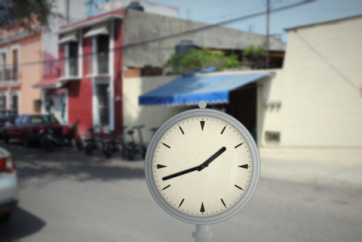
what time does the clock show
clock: 1:42
